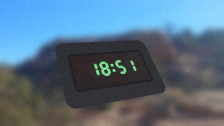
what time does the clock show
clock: 18:51
